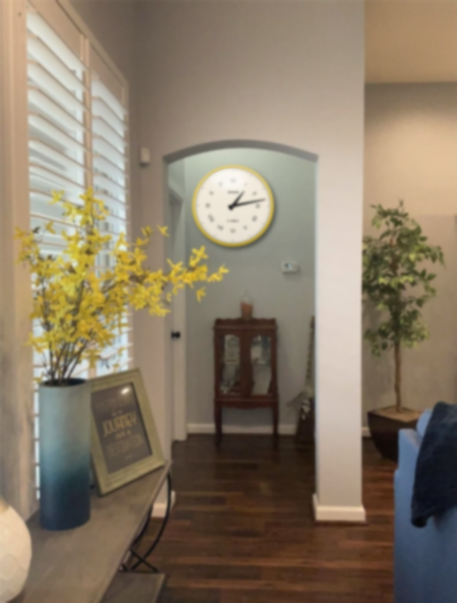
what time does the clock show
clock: 1:13
